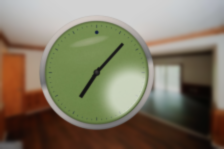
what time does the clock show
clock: 7:07
